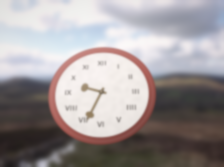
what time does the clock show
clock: 9:34
